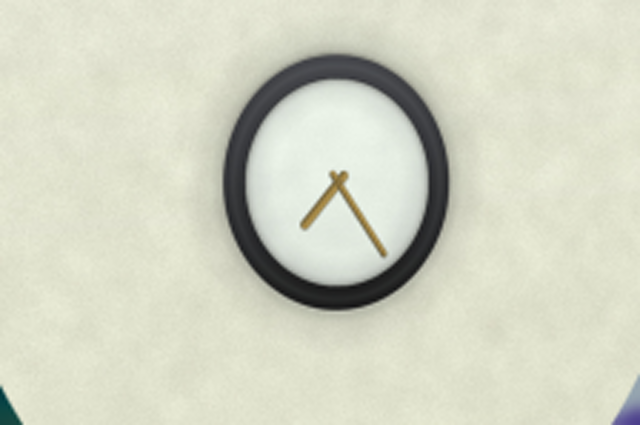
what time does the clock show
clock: 7:24
